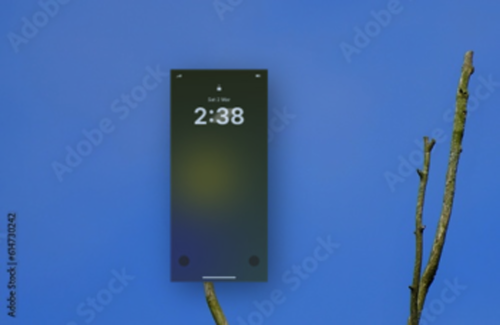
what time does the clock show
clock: 2:38
